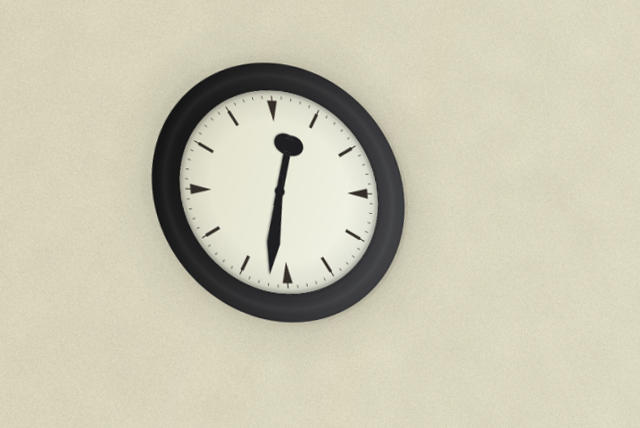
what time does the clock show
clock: 12:32
